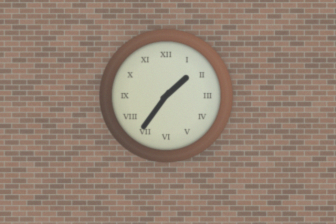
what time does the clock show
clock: 1:36
